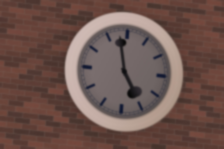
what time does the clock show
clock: 4:58
